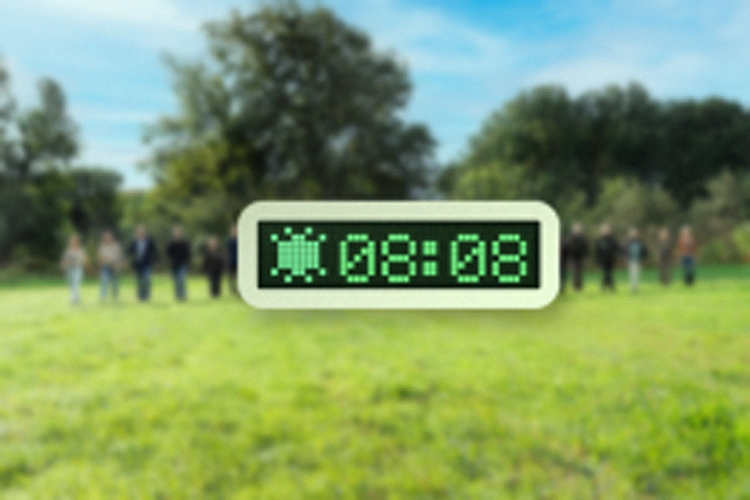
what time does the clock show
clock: 8:08
